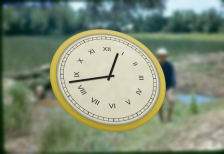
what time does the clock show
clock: 12:43
